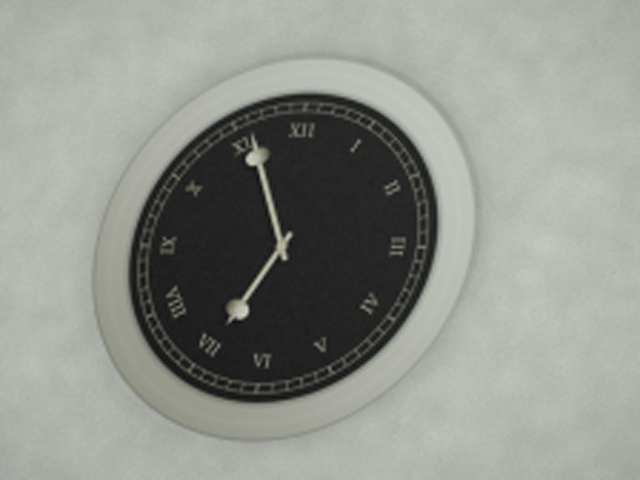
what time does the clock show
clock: 6:56
